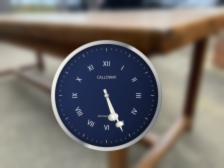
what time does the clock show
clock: 5:26
